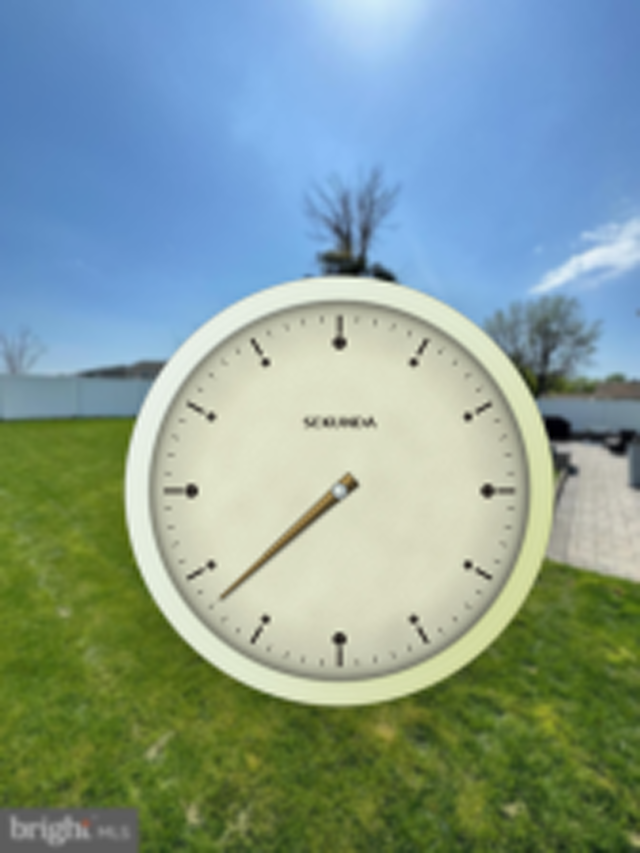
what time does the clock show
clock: 7:38
